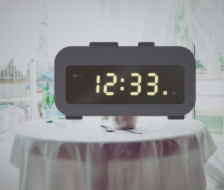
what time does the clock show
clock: 12:33
